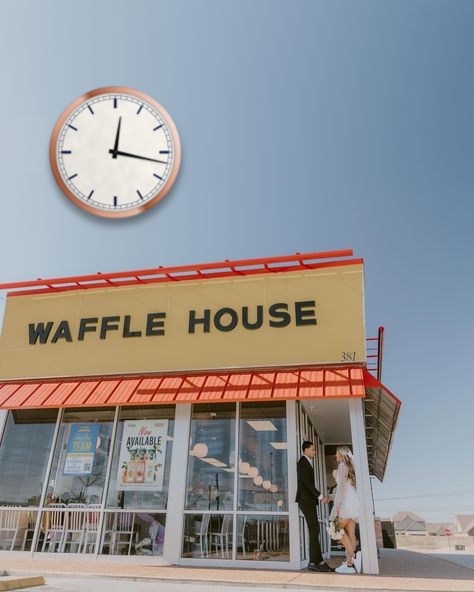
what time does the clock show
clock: 12:17
